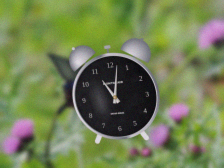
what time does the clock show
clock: 11:02
